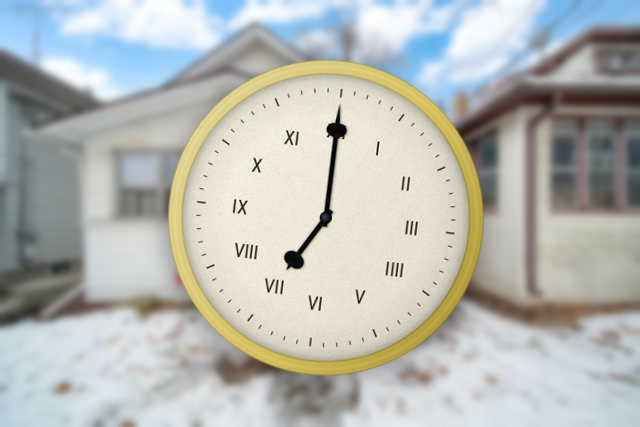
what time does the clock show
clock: 7:00
